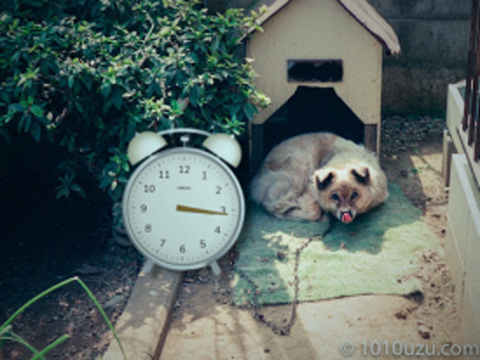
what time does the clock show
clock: 3:16
